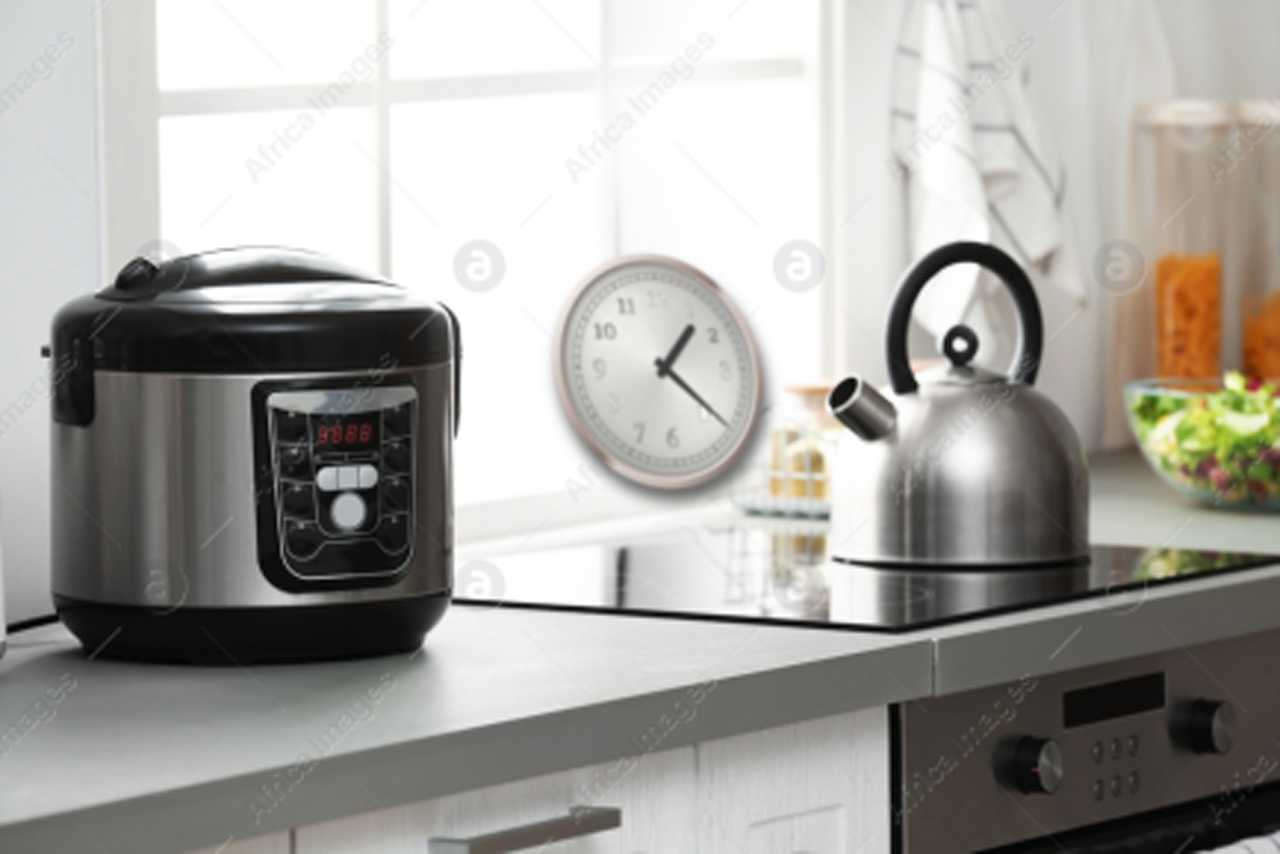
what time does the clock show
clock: 1:22
